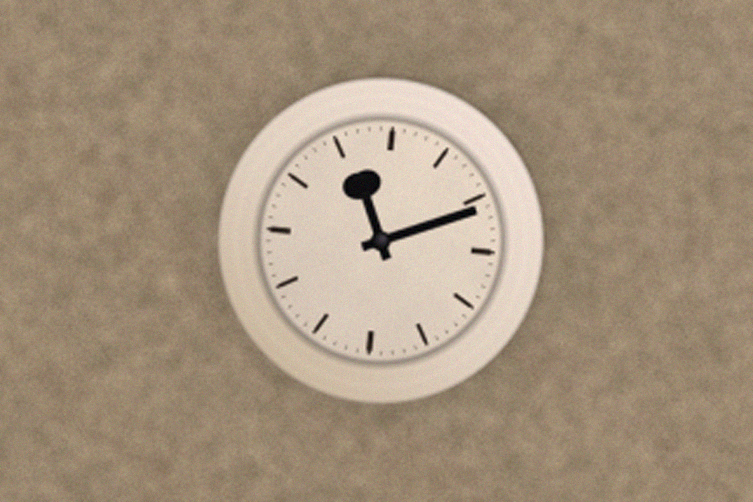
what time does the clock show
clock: 11:11
